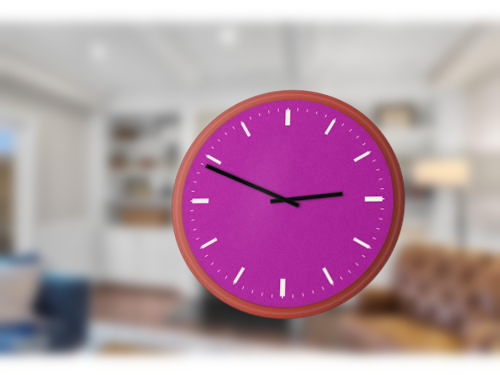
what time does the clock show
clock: 2:49
